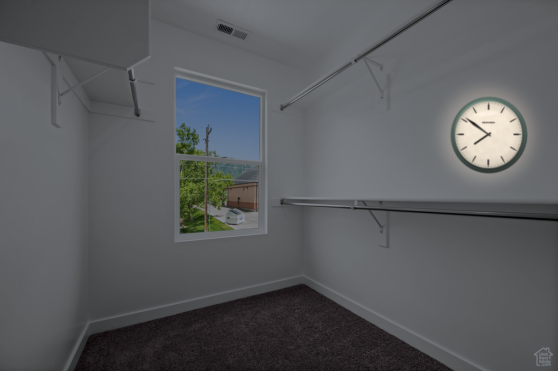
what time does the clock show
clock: 7:51
